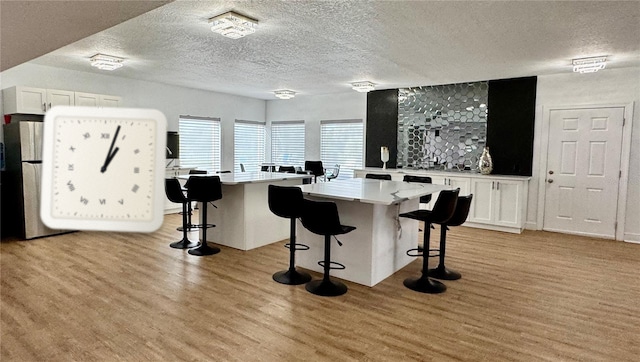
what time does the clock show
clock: 1:03
